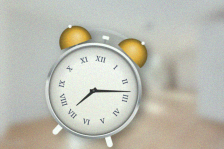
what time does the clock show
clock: 7:13
